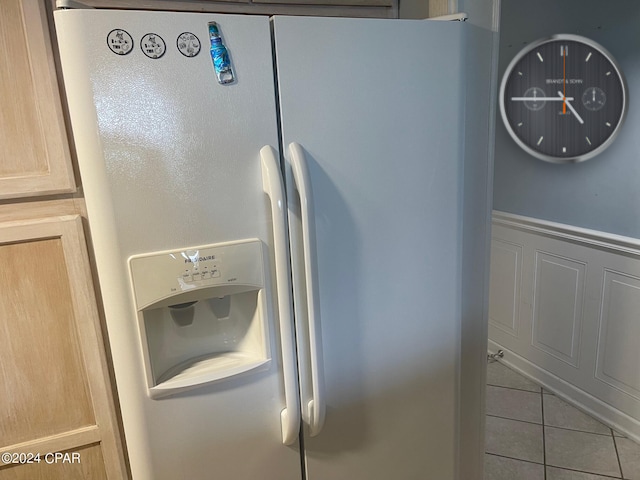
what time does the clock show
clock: 4:45
